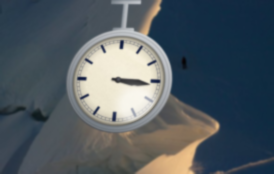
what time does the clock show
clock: 3:16
